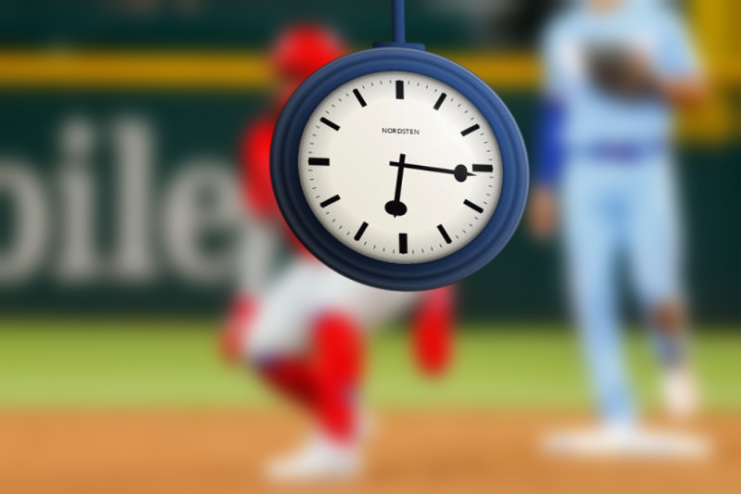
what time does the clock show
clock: 6:16
